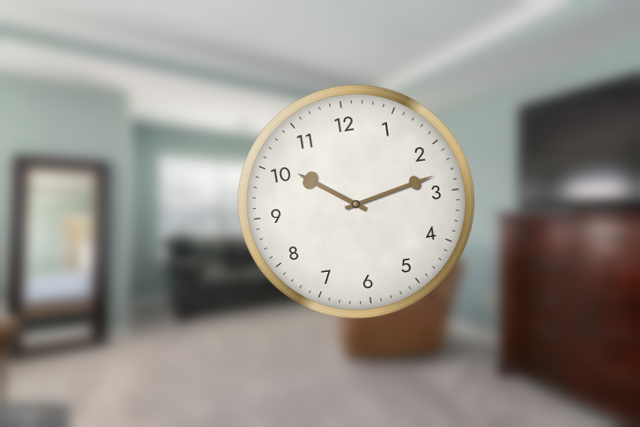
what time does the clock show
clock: 10:13
